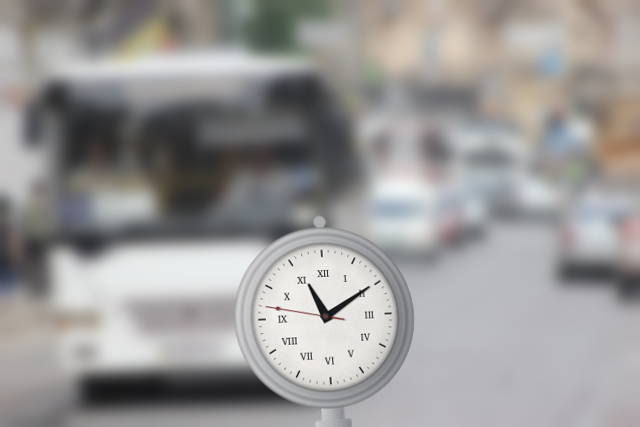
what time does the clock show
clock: 11:09:47
